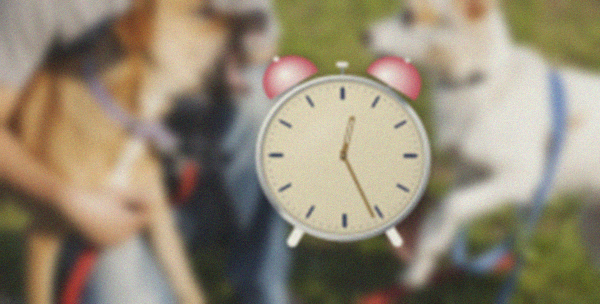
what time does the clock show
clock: 12:26
